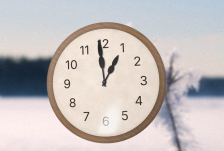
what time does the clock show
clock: 12:59
